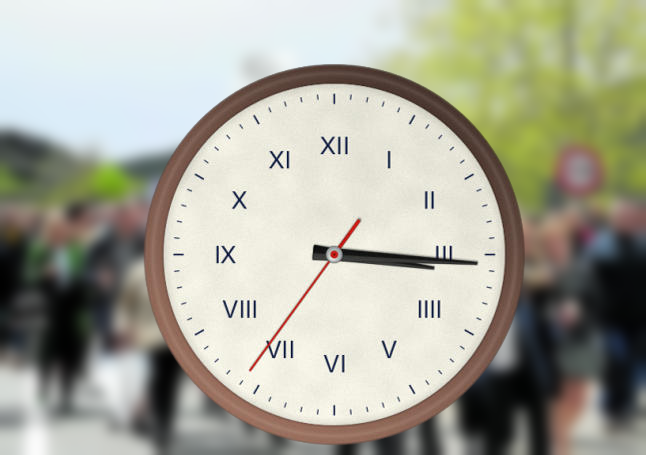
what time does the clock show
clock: 3:15:36
